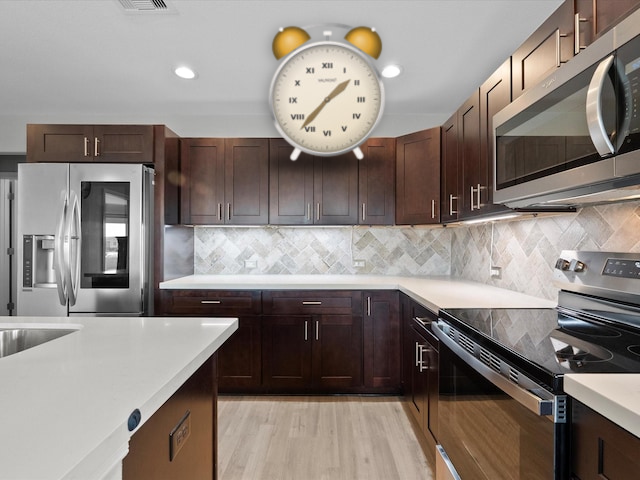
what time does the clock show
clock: 1:37
